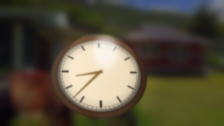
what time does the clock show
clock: 8:37
